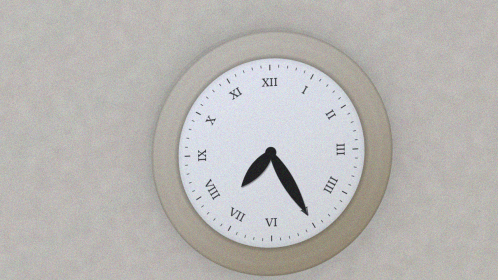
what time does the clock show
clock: 7:25
